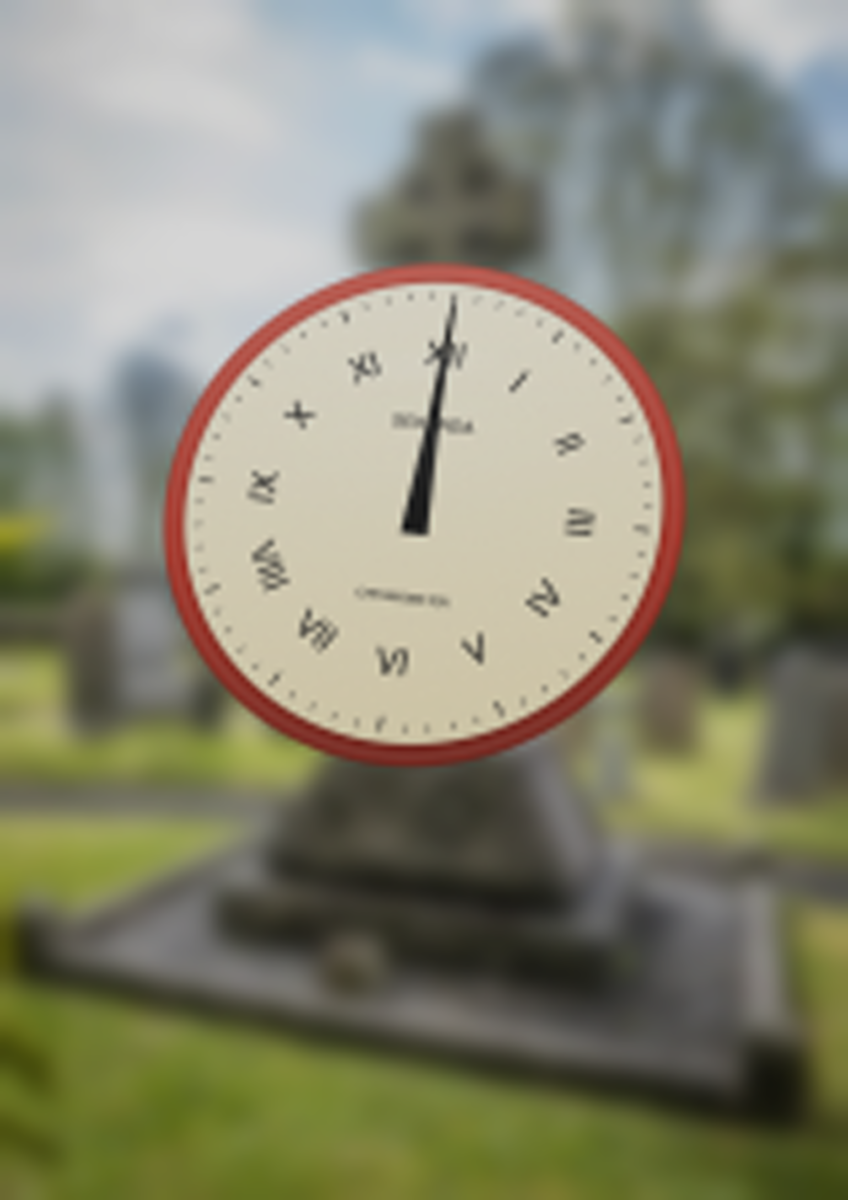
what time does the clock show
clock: 12:00
